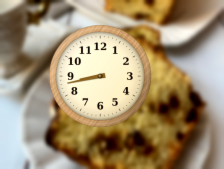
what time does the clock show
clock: 8:43
